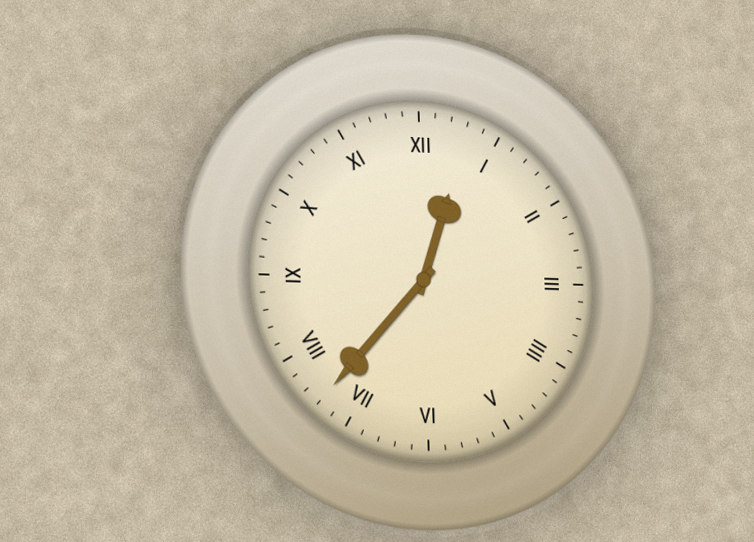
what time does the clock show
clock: 12:37
